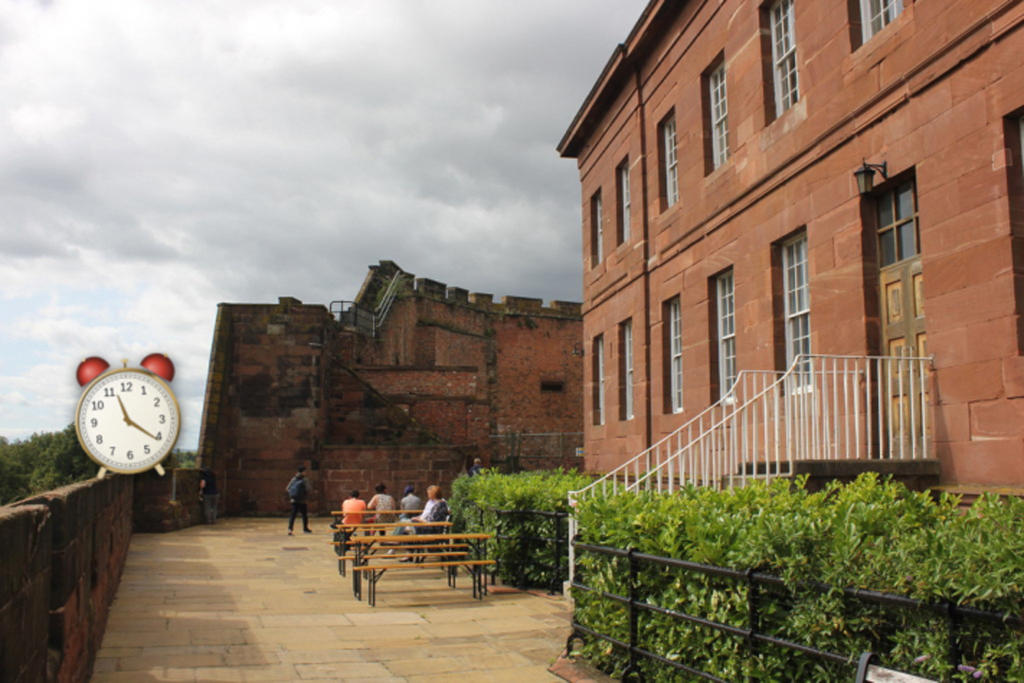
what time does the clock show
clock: 11:21
